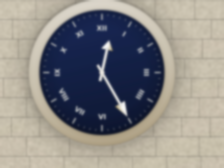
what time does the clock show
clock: 12:25
